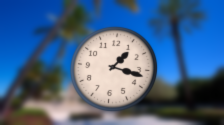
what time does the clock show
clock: 1:17
